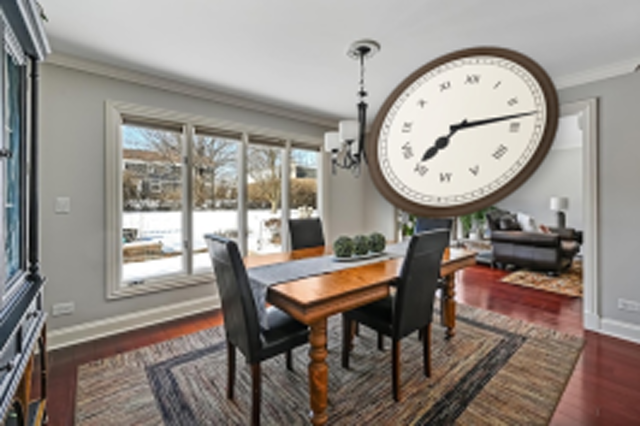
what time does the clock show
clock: 7:13
